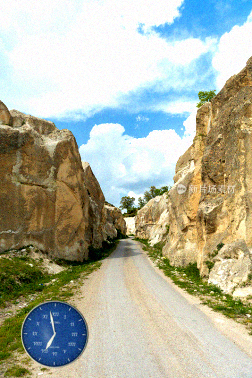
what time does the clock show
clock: 6:58
